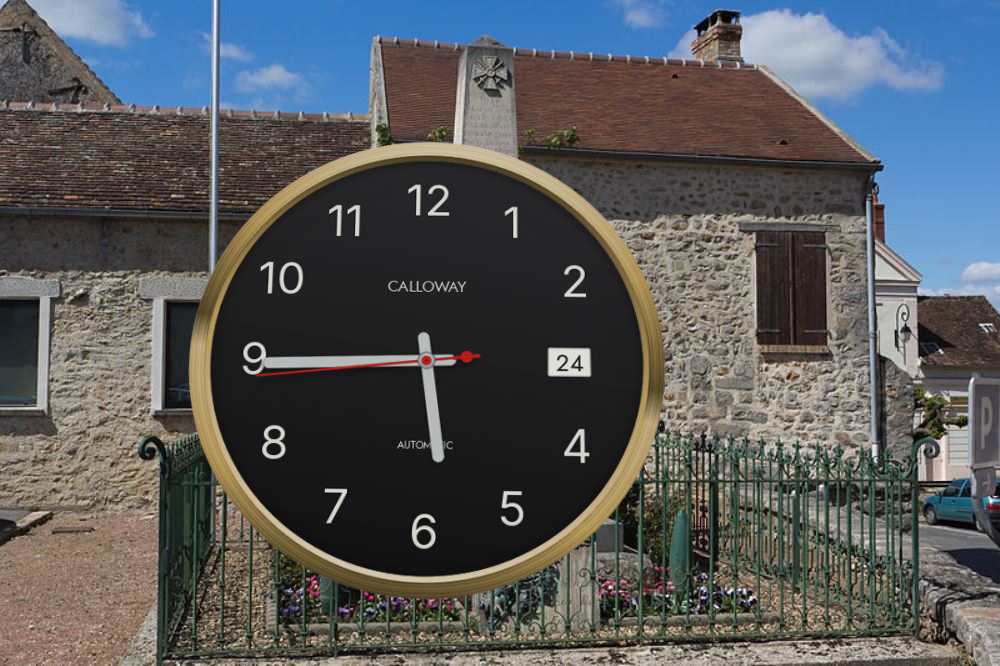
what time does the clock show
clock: 5:44:44
